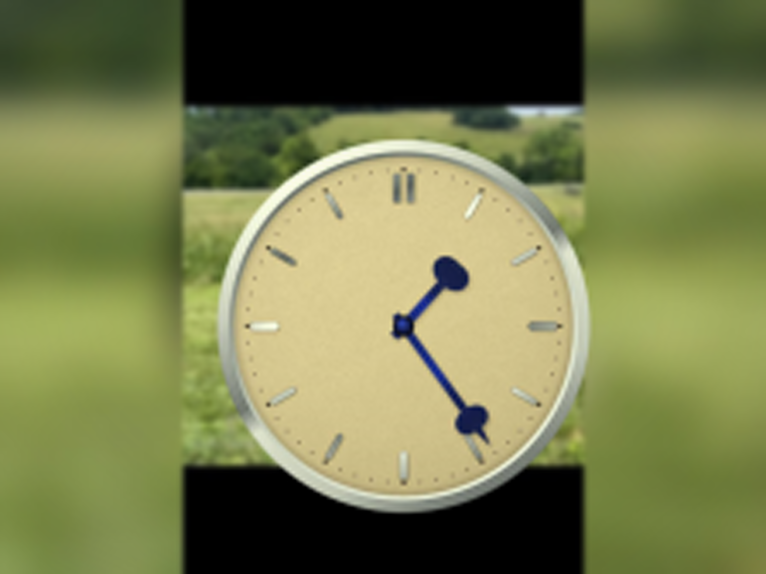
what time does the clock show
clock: 1:24
